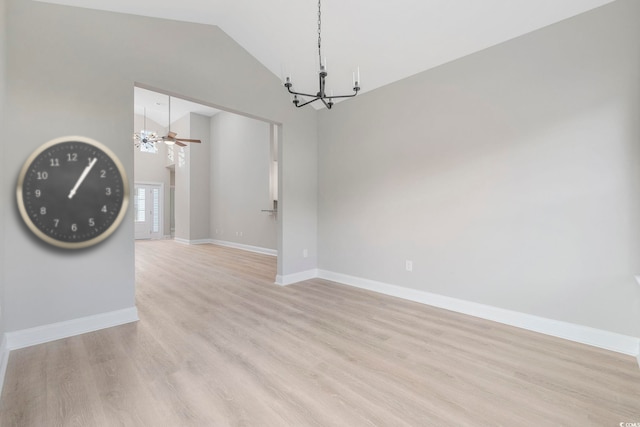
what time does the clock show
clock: 1:06
